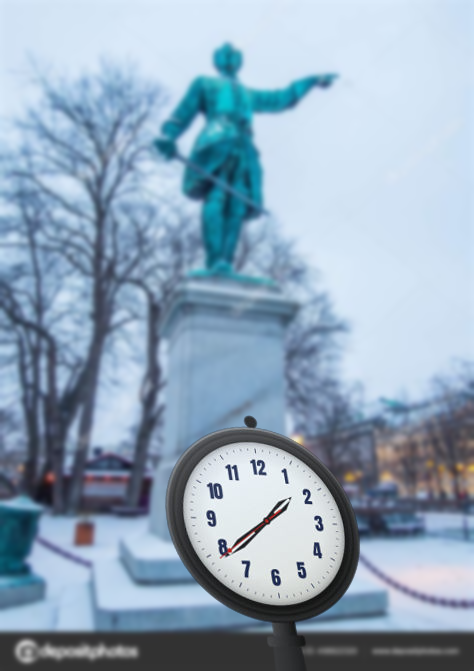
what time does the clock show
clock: 1:38:39
